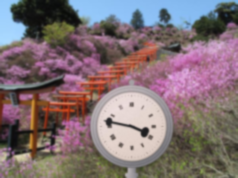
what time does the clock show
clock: 3:47
